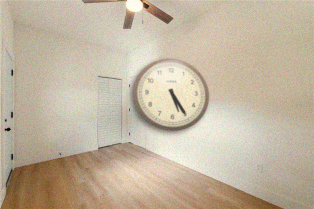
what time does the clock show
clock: 5:25
